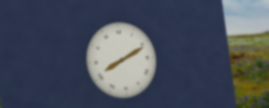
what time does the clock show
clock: 8:11
